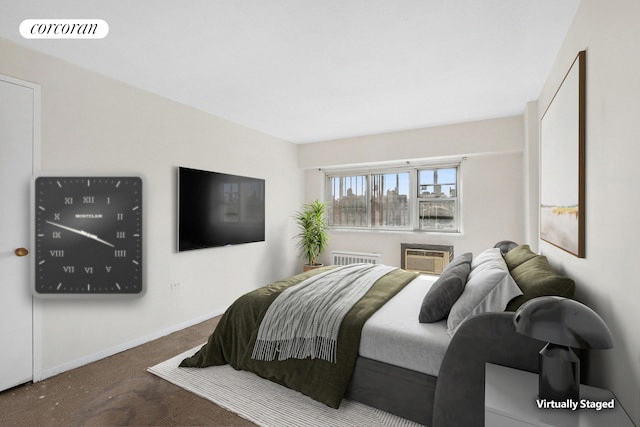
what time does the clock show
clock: 3:48
